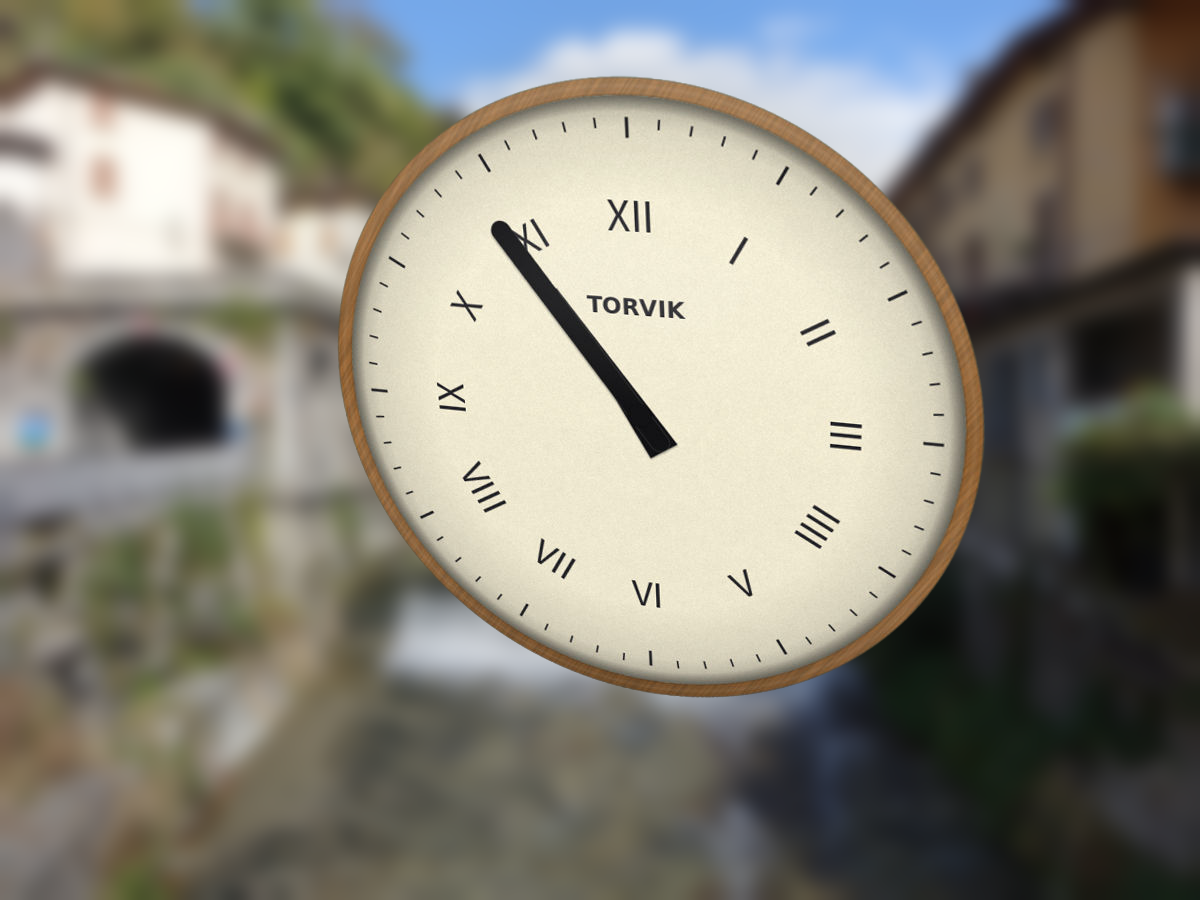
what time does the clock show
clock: 10:54
